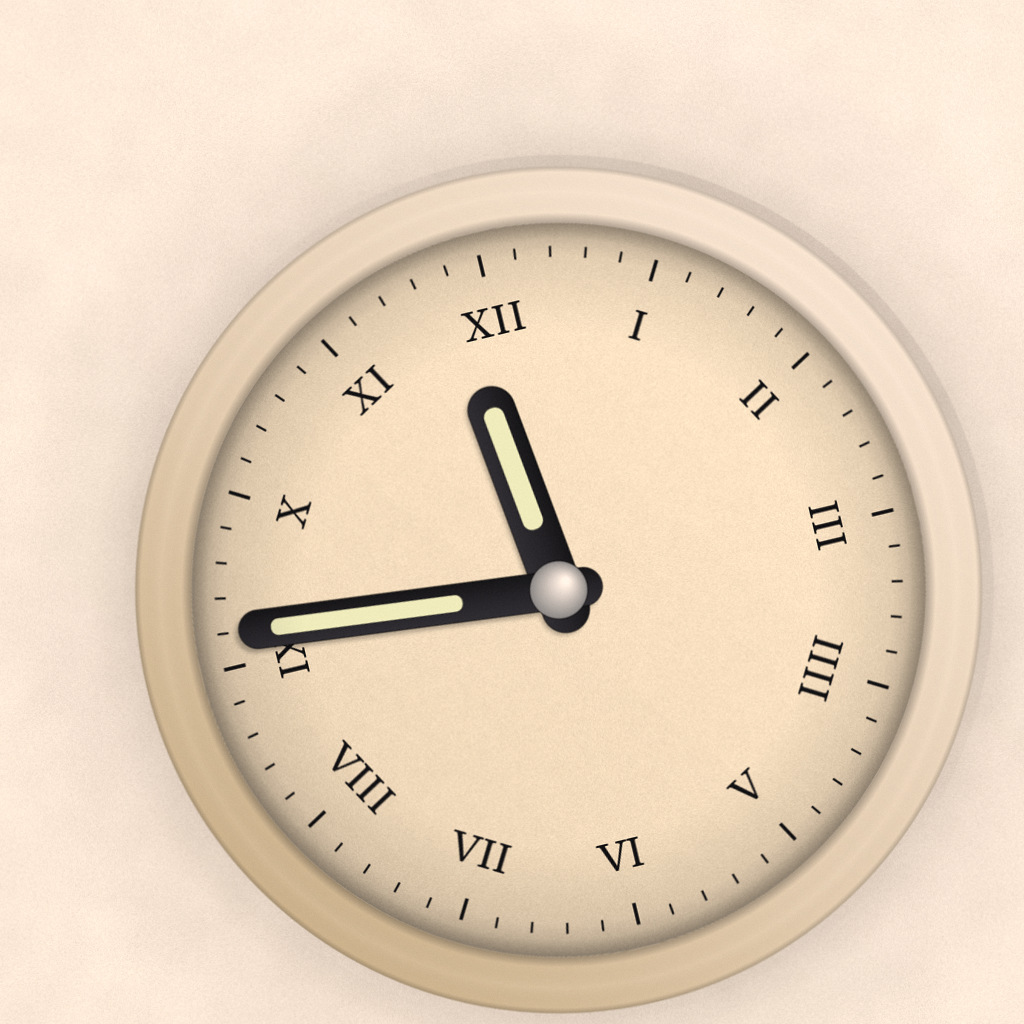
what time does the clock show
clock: 11:46
